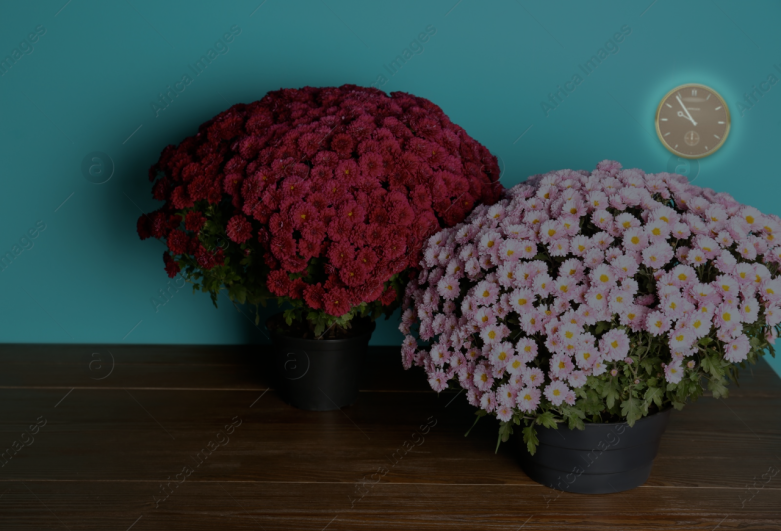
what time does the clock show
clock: 9:54
